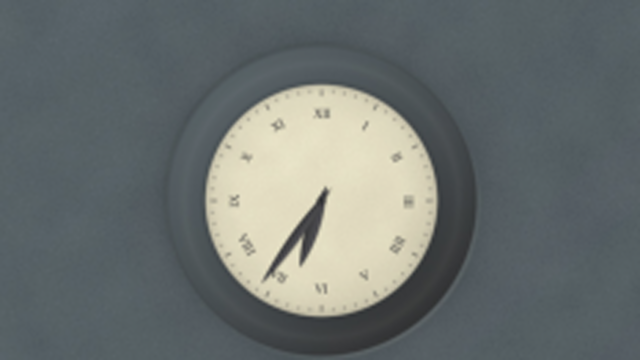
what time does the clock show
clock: 6:36
